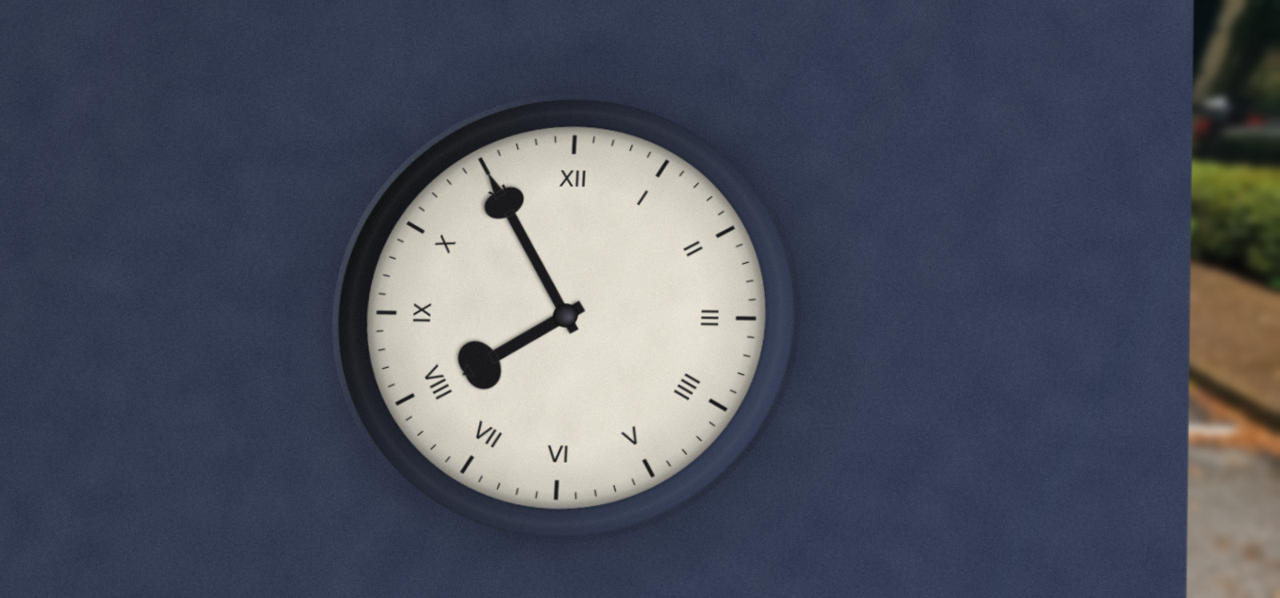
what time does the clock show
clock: 7:55
